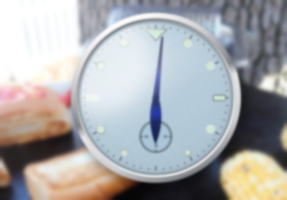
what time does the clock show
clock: 6:01
